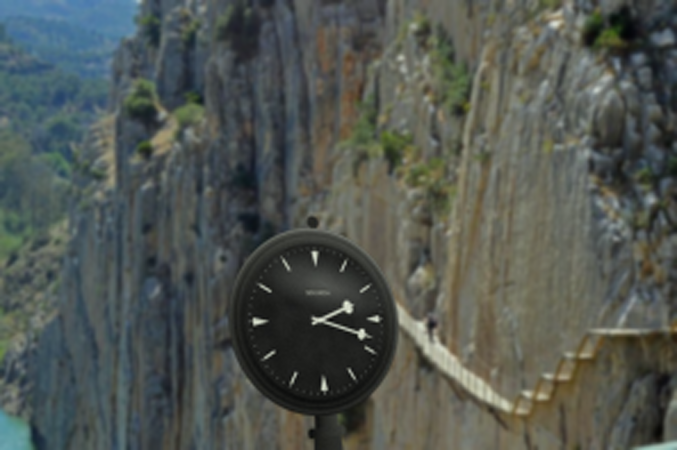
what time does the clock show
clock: 2:18
